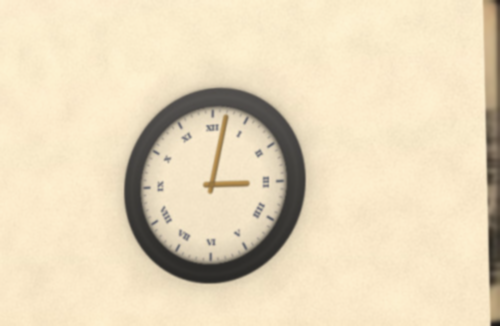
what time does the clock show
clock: 3:02
